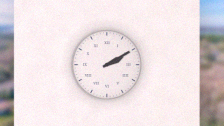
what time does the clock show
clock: 2:10
